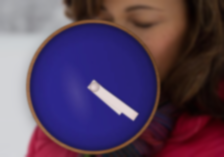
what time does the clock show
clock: 4:21
